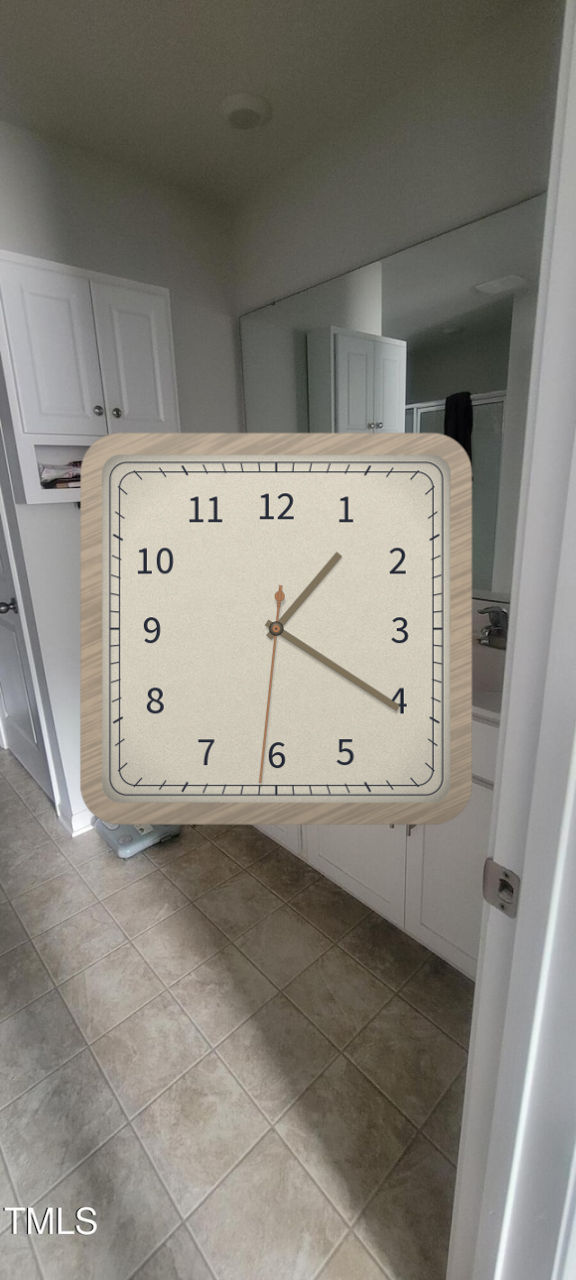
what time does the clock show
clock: 1:20:31
